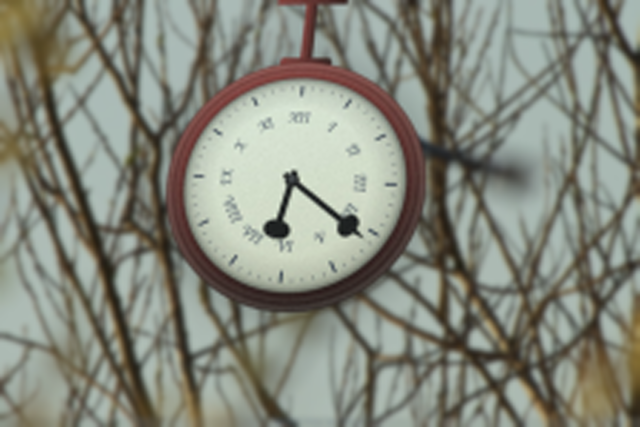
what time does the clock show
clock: 6:21
